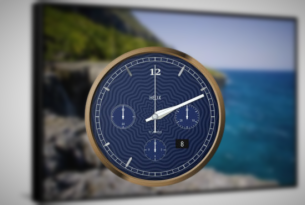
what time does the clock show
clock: 2:11
